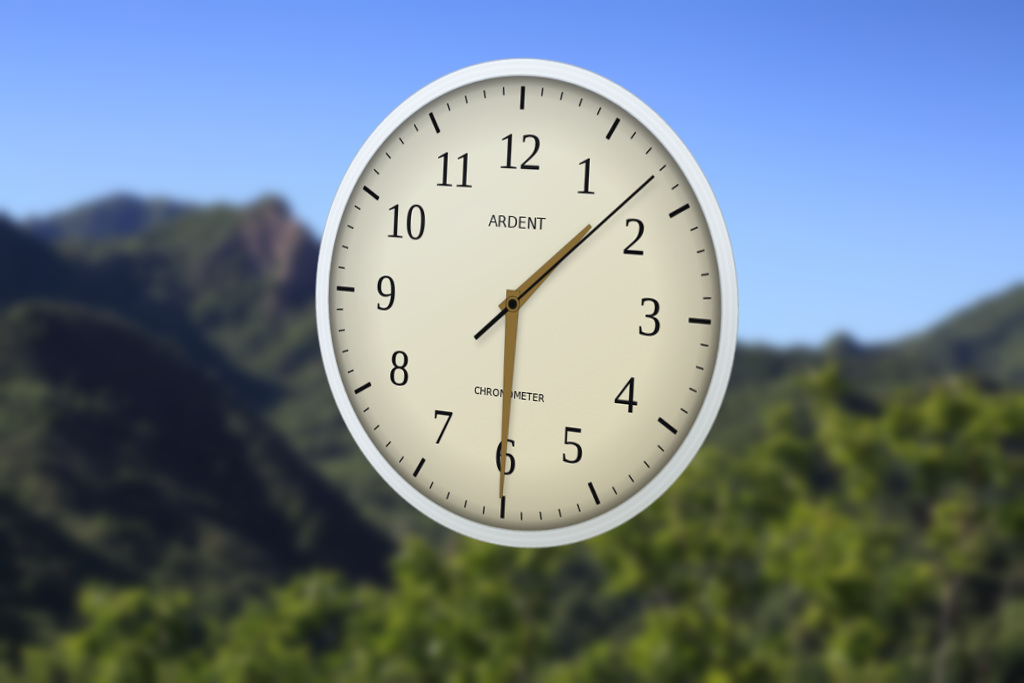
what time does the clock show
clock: 1:30:08
